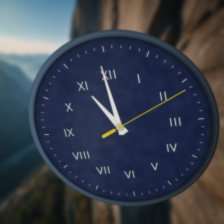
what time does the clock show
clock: 10:59:11
